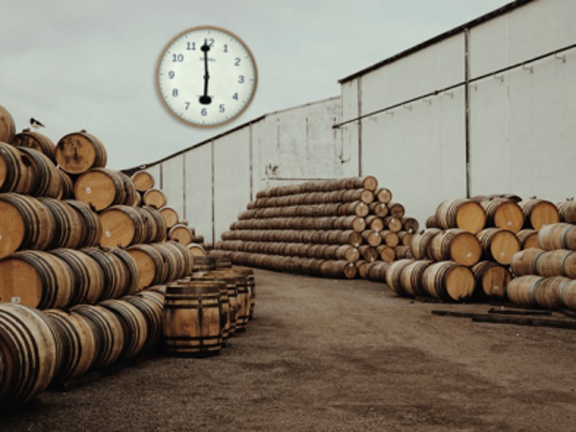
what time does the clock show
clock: 5:59
